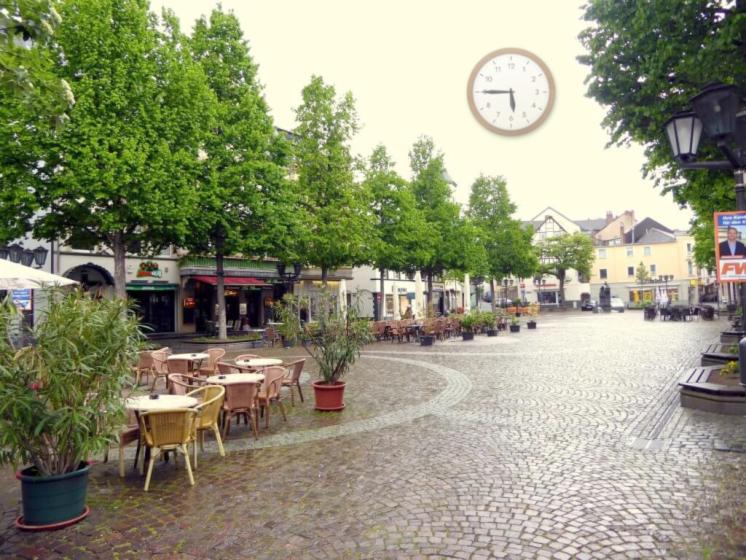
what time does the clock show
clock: 5:45
